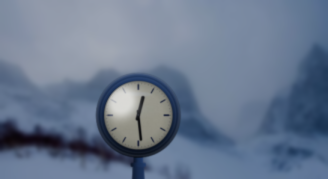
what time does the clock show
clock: 12:29
